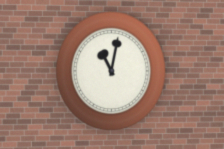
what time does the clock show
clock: 11:02
